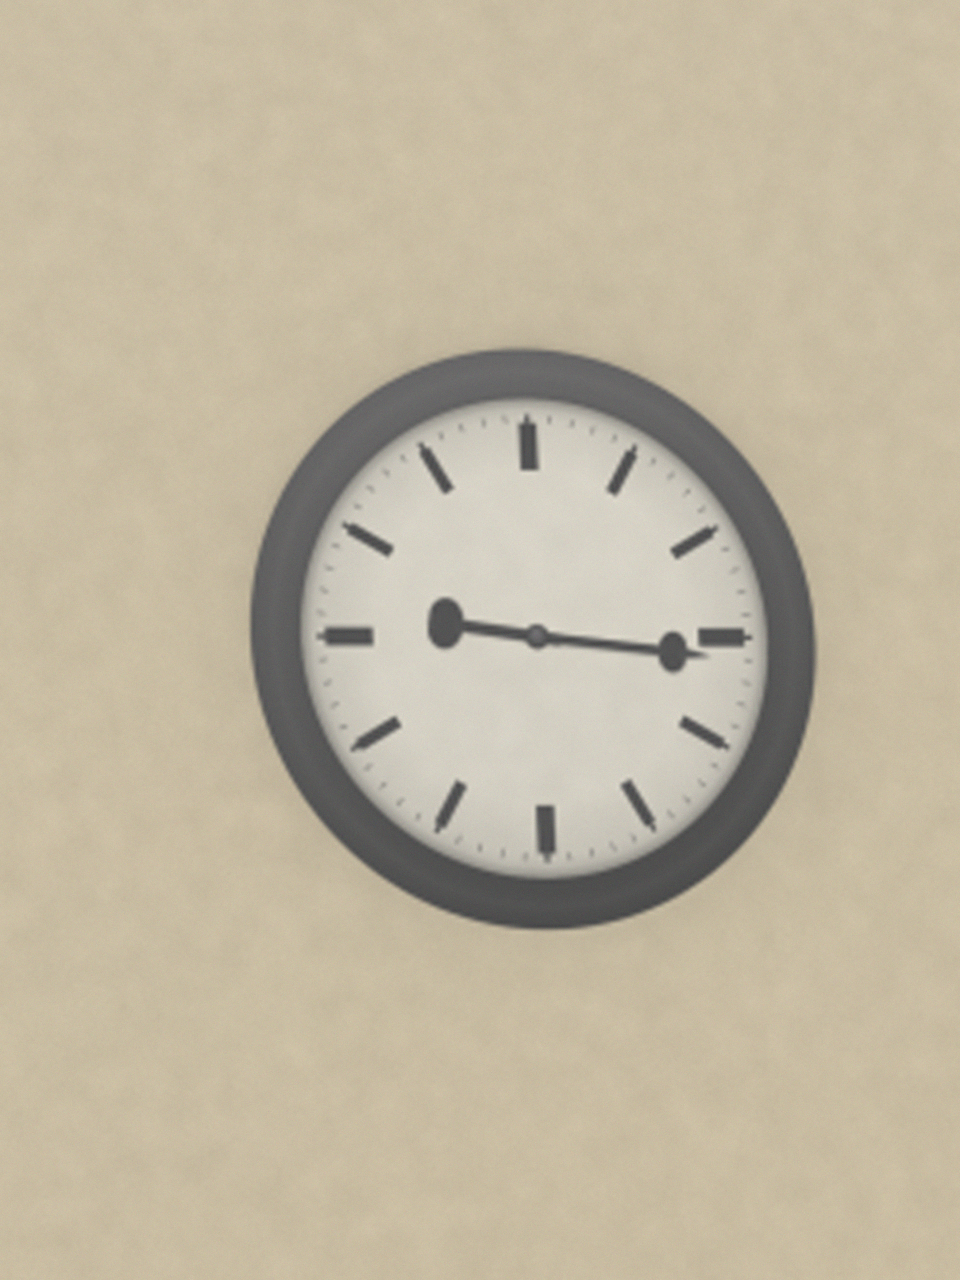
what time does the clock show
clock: 9:16
